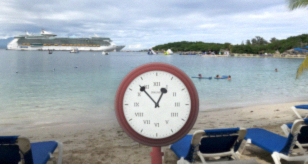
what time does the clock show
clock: 12:53
